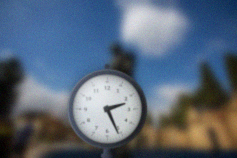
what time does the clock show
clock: 2:26
